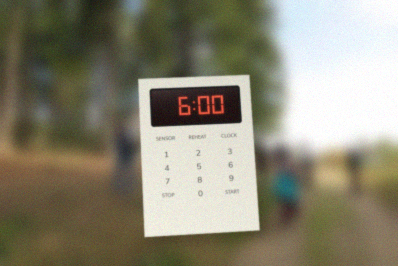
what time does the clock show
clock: 6:00
